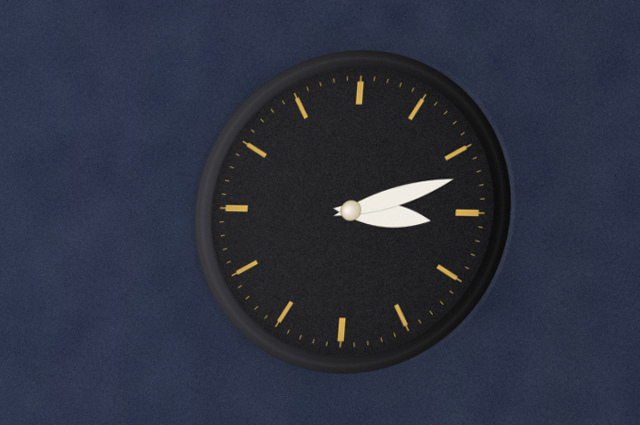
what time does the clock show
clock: 3:12
